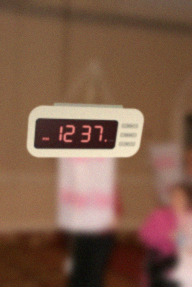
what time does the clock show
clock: 12:37
